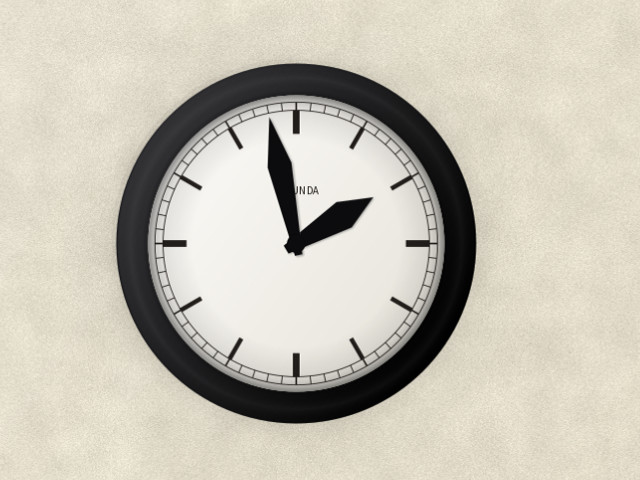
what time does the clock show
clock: 1:58
